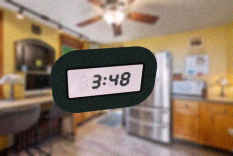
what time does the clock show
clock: 3:48
